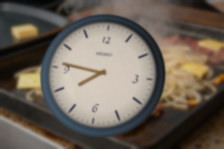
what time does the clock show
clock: 7:46
